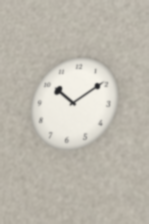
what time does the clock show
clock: 10:09
